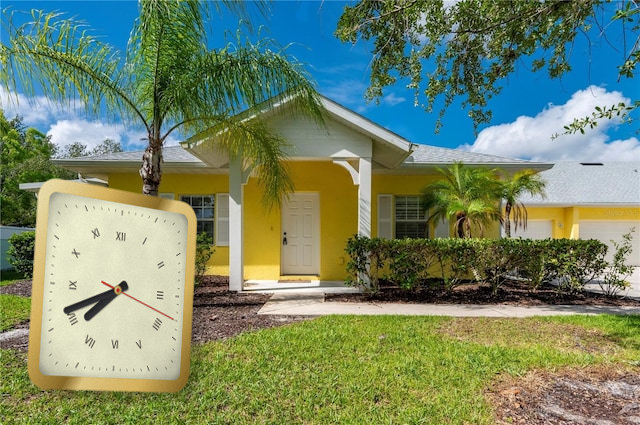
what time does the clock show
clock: 7:41:18
